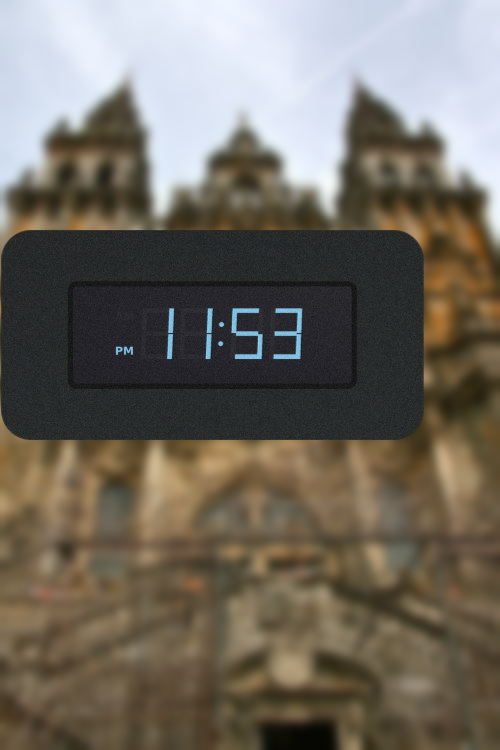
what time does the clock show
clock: 11:53
